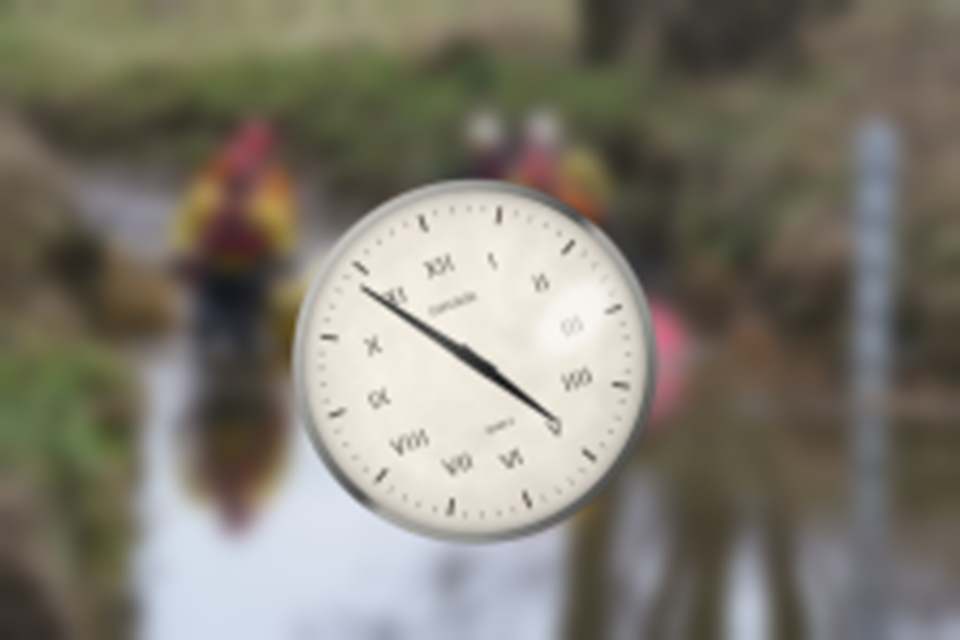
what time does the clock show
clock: 4:54
